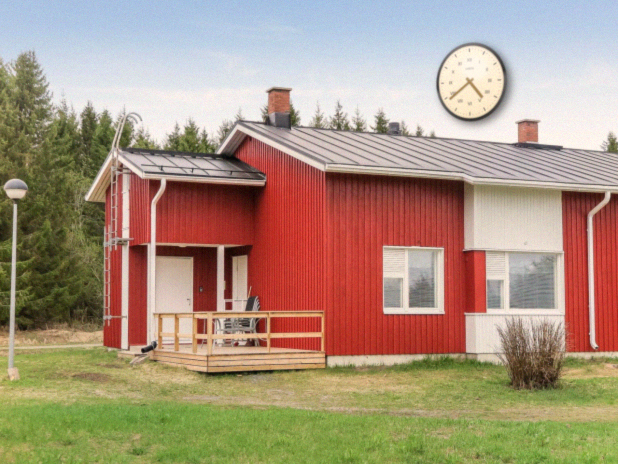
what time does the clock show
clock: 4:39
